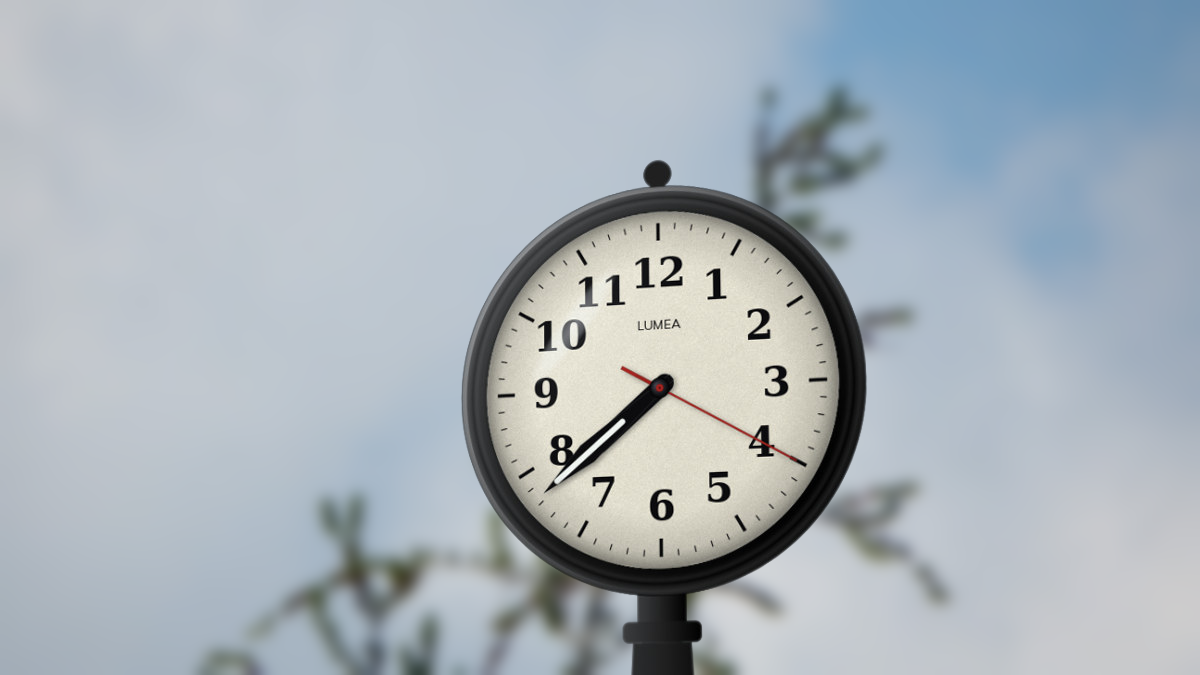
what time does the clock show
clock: 7:38:20
